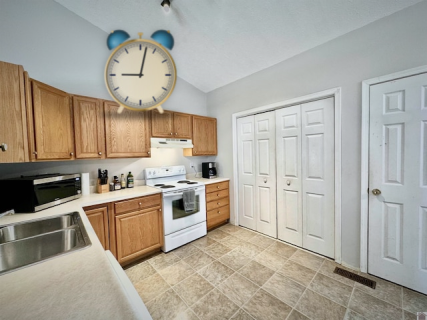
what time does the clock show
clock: 9:02
